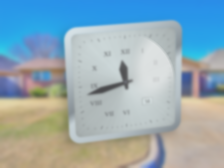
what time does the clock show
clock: 11:43
